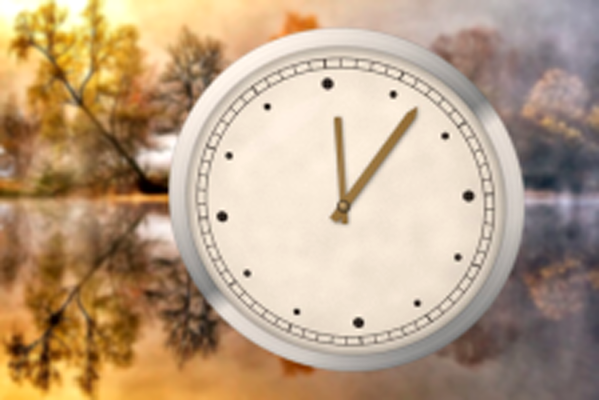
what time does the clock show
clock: 12:07
